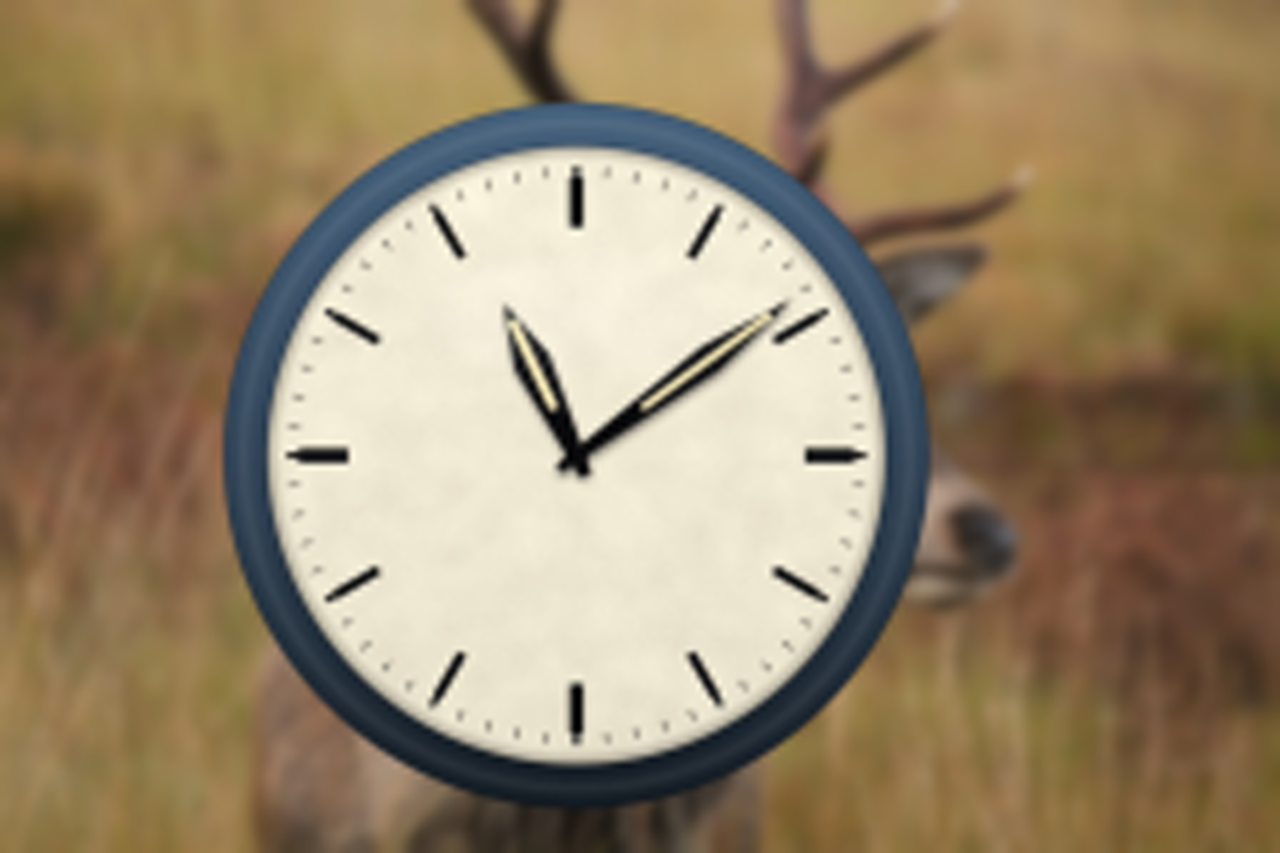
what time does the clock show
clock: 11:09
